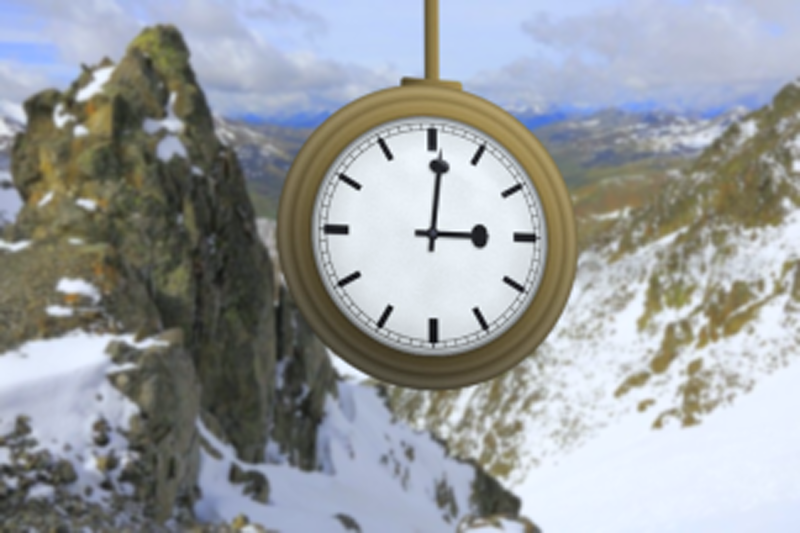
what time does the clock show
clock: 3:01
